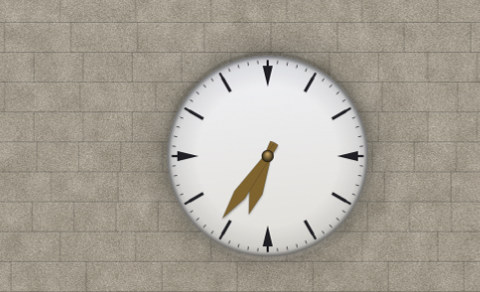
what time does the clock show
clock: 6:36
